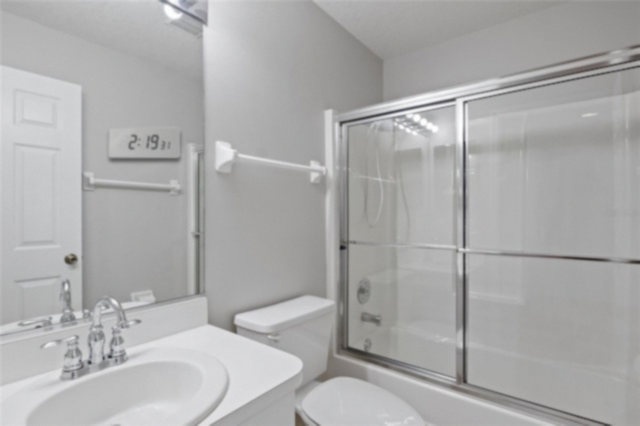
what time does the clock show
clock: 2:19
